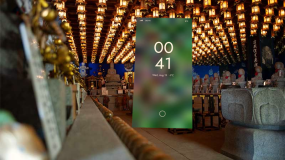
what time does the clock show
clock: 0:41
